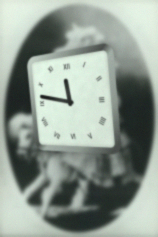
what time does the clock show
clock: 11:47
